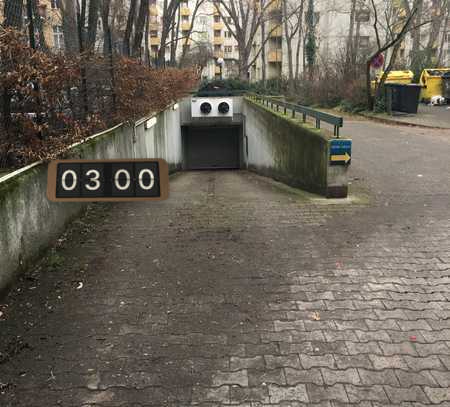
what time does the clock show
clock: 3:00
